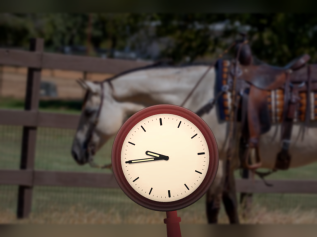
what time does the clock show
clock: 9:45
